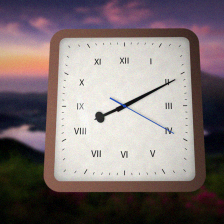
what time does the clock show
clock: 8:10:20
